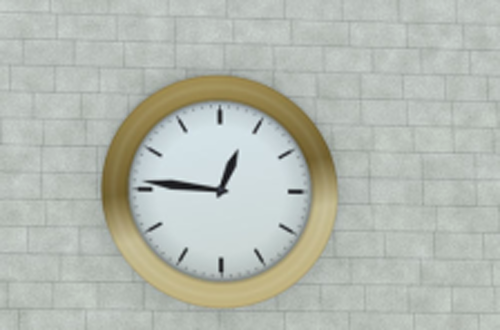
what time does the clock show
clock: 12:46
